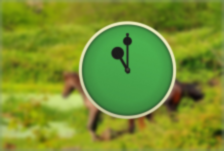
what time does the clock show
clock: 11:00
